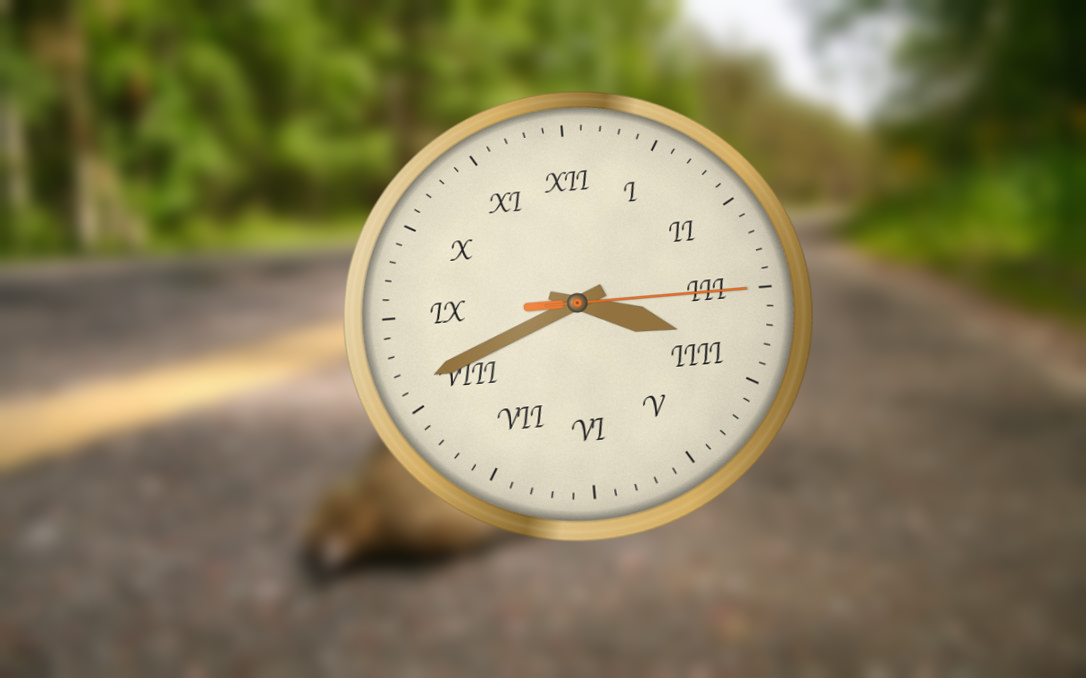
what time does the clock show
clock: 3:41:15
